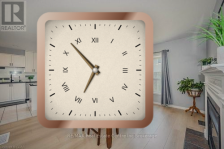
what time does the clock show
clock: 6:53
